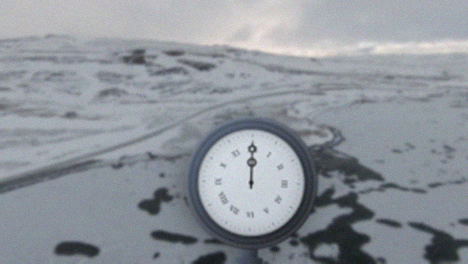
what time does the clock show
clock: 12:00
